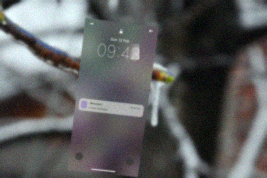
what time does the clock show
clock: 9:43
